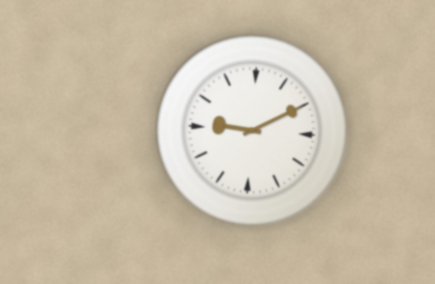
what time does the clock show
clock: 9:10
